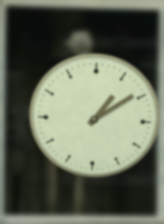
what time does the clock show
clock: 1:09
